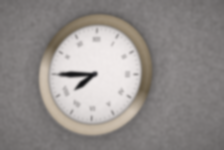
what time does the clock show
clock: 7:45
